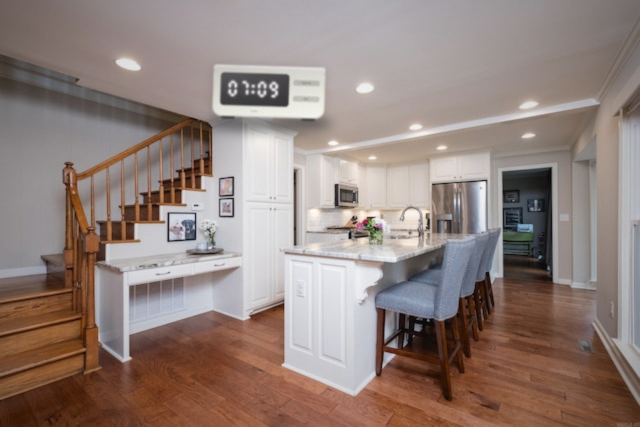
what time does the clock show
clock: 7:09
